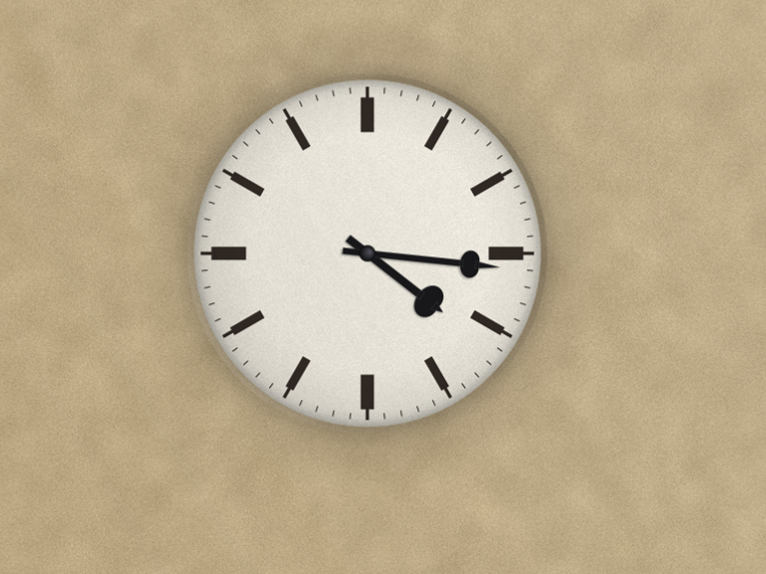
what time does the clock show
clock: 4:16
